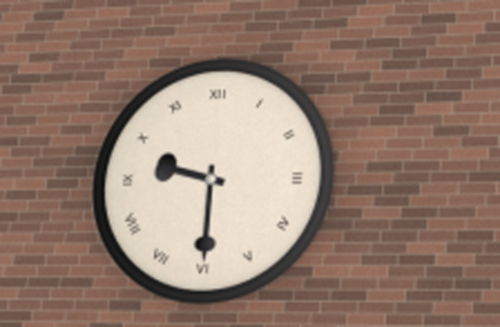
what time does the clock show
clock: 9:30
